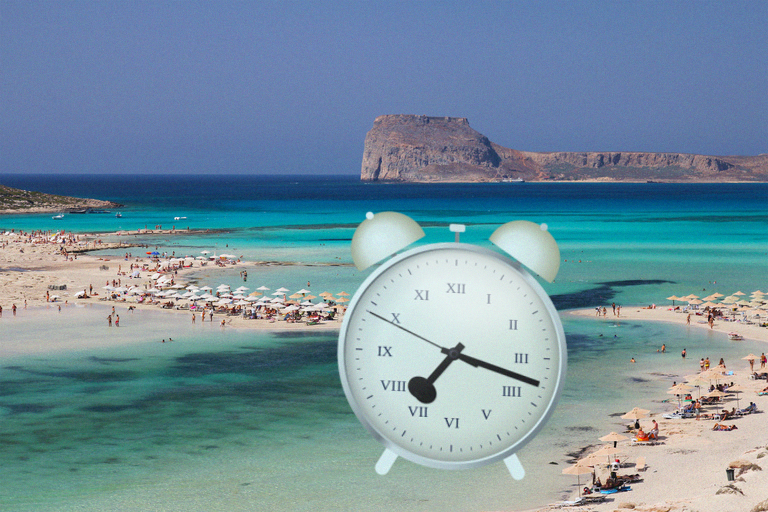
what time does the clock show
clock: 7:17:49
